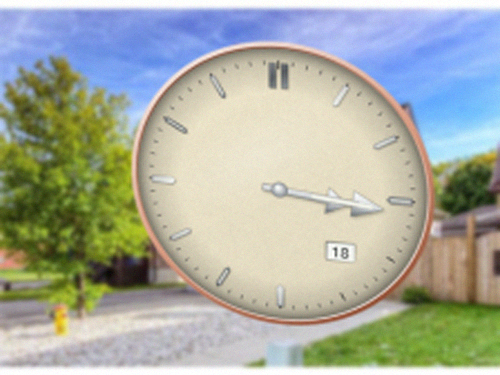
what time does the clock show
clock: 3:16
